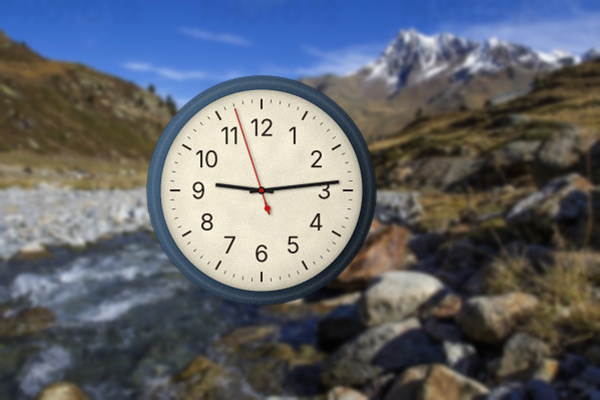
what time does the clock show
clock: 9:13:57
